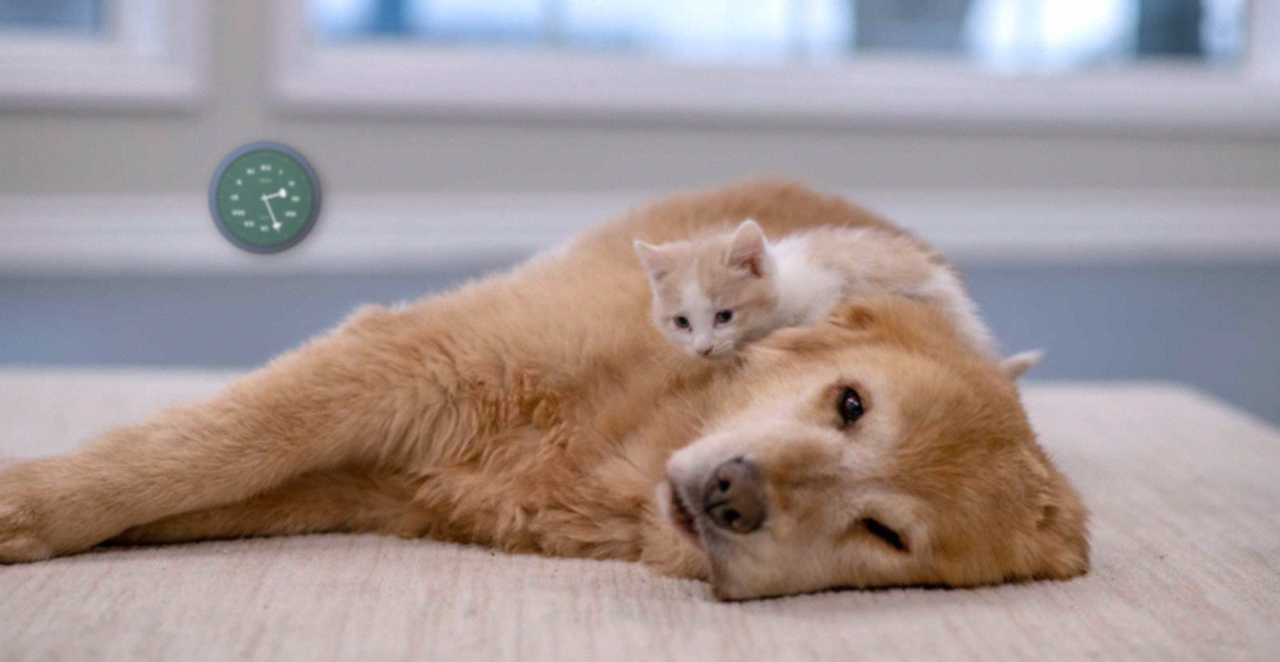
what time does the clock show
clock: 2:26
